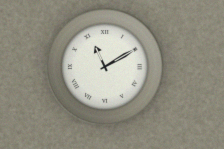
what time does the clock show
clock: 11:10
